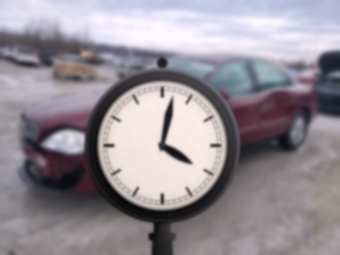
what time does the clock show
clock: 4:02
